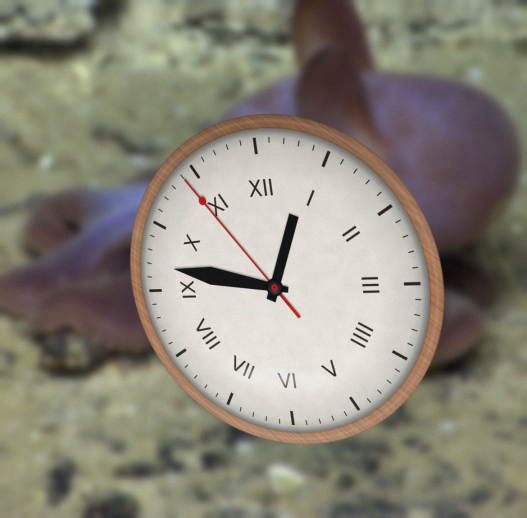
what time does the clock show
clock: 12:46:54
